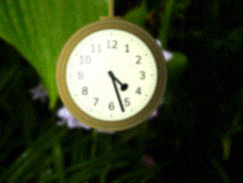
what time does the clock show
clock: 4:27
